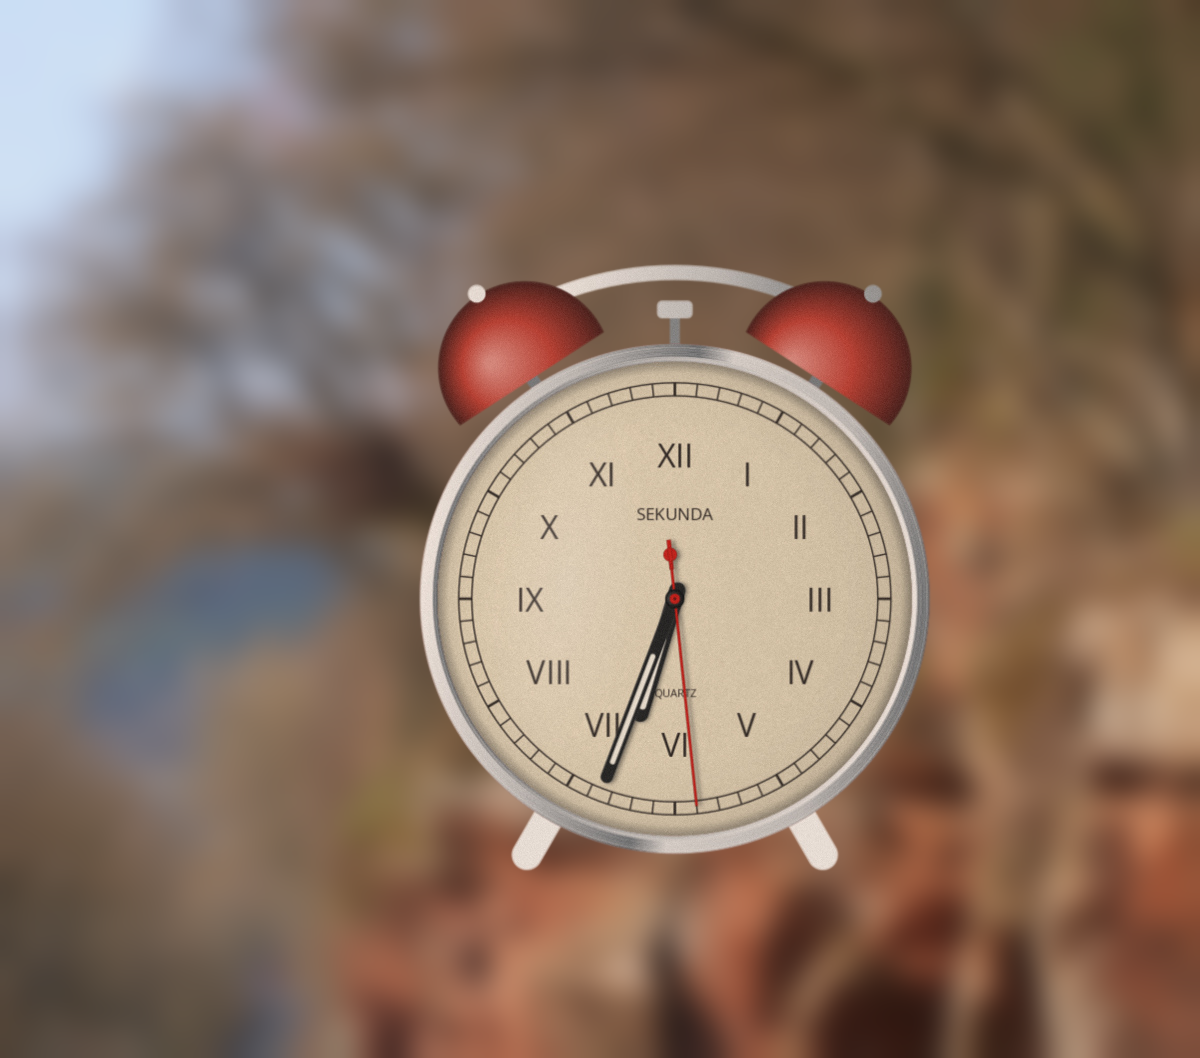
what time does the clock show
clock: 6:33:29
